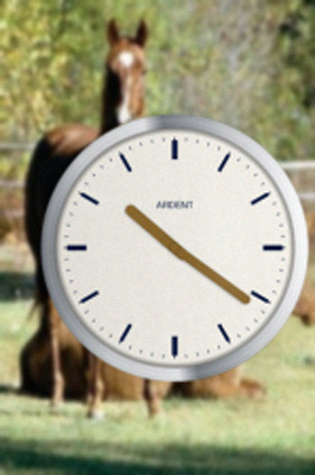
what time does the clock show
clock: 10:21
